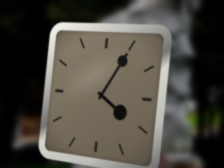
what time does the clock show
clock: 4:05
